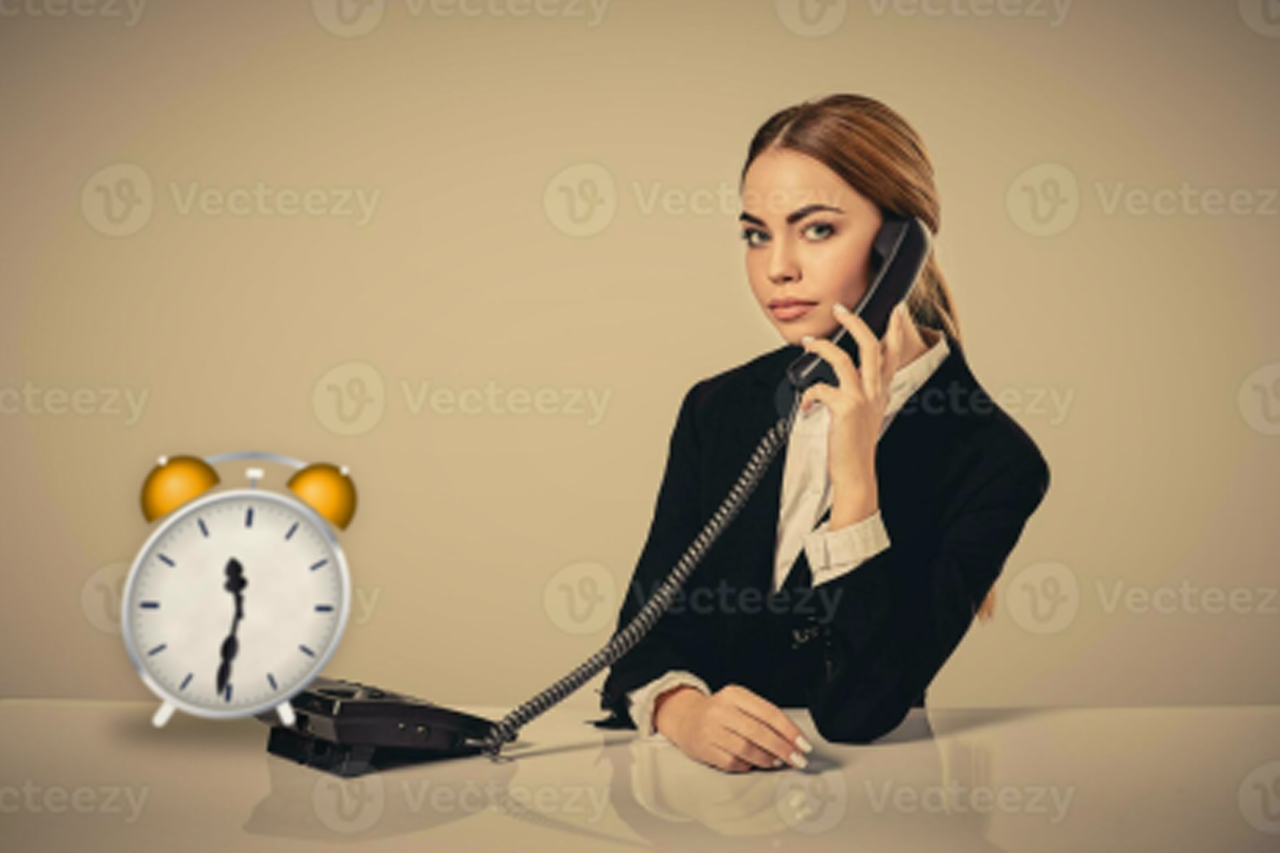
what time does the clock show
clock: 11:31
